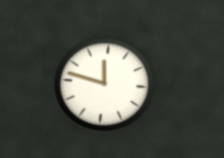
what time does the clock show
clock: 11:47
